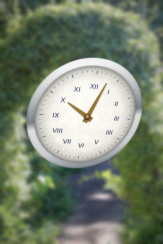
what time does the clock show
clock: 10:03
